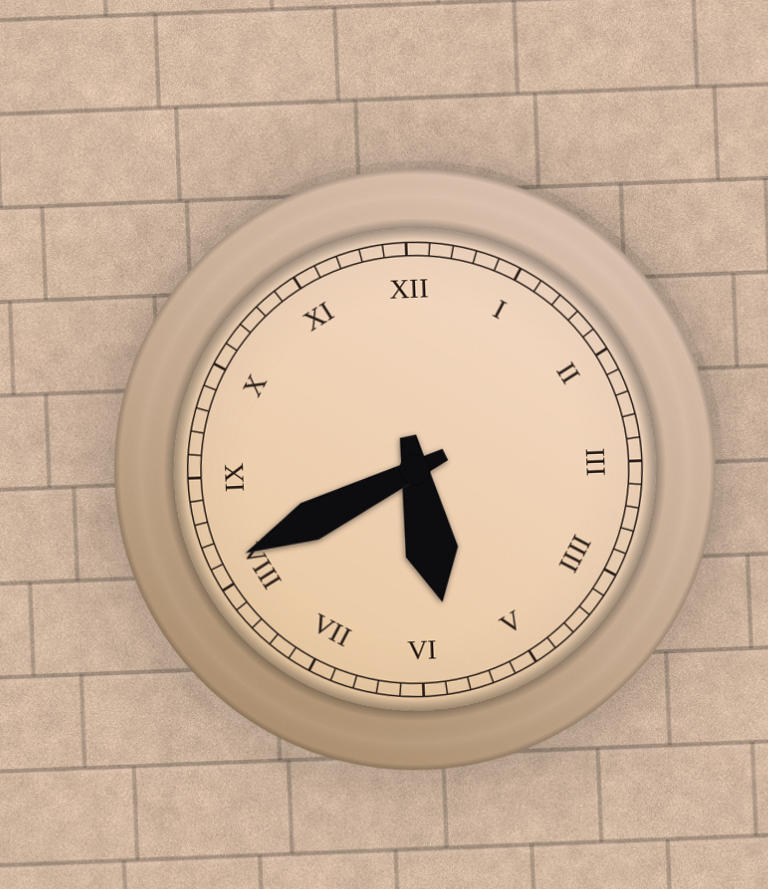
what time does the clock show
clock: 5:41
